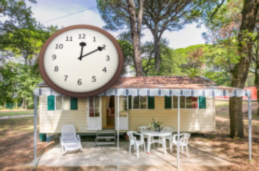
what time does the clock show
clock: 12:10
